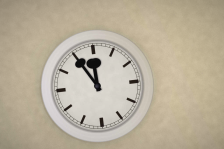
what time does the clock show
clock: 11:55
